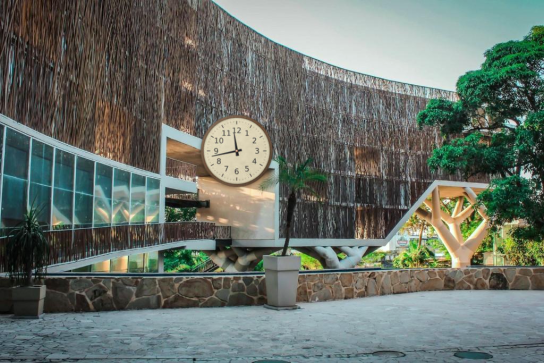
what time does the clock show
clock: 11:43
